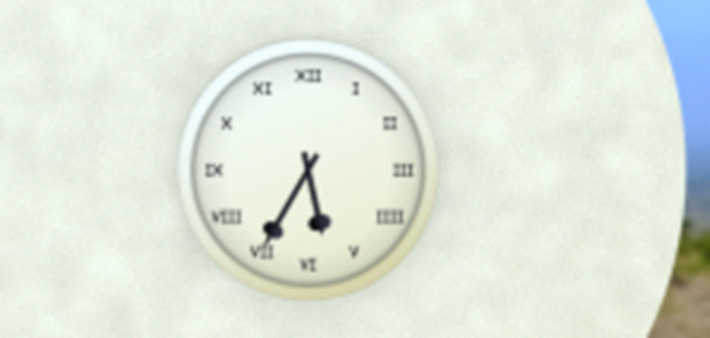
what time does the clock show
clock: 5:35
